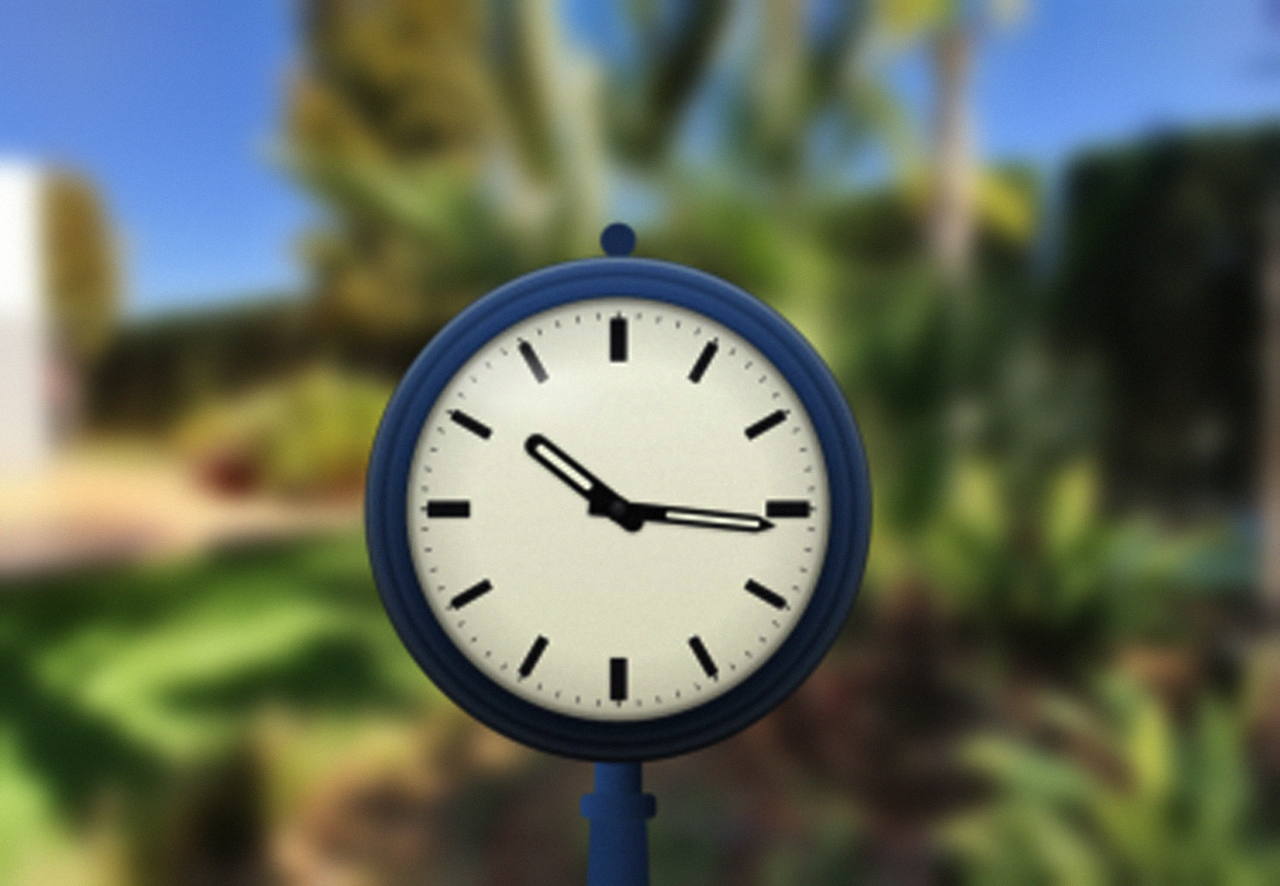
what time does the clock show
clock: 10:16
